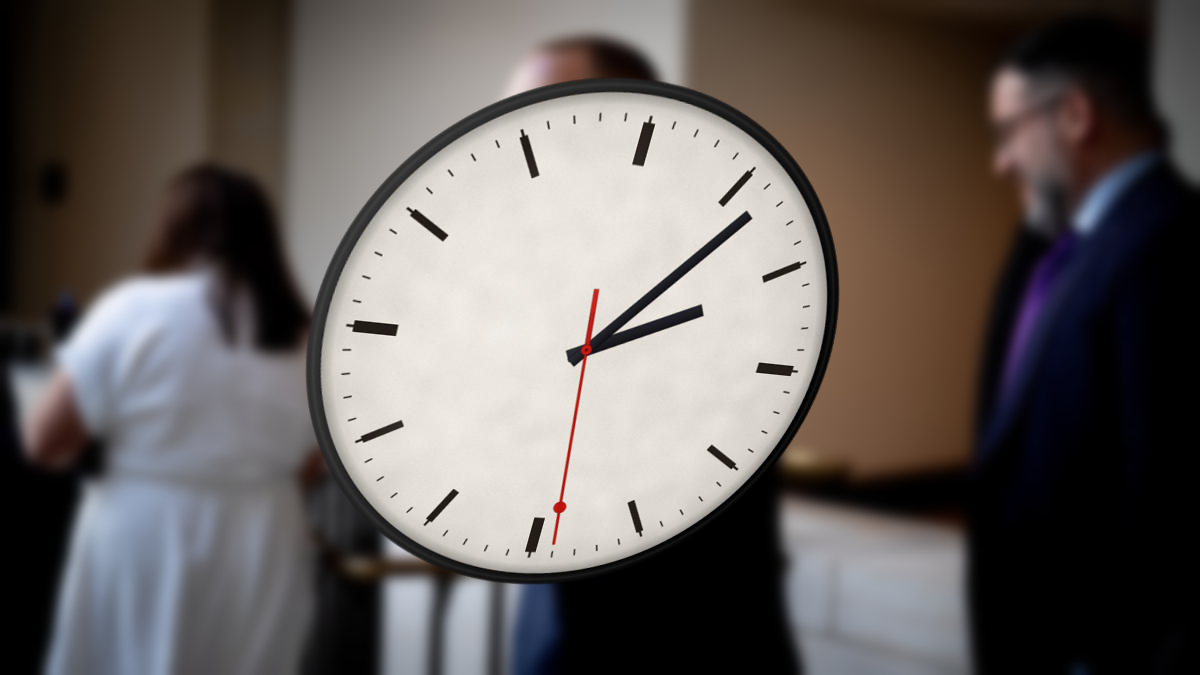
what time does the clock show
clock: 2:06:29
